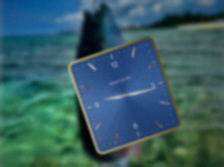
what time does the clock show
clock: 9:16
